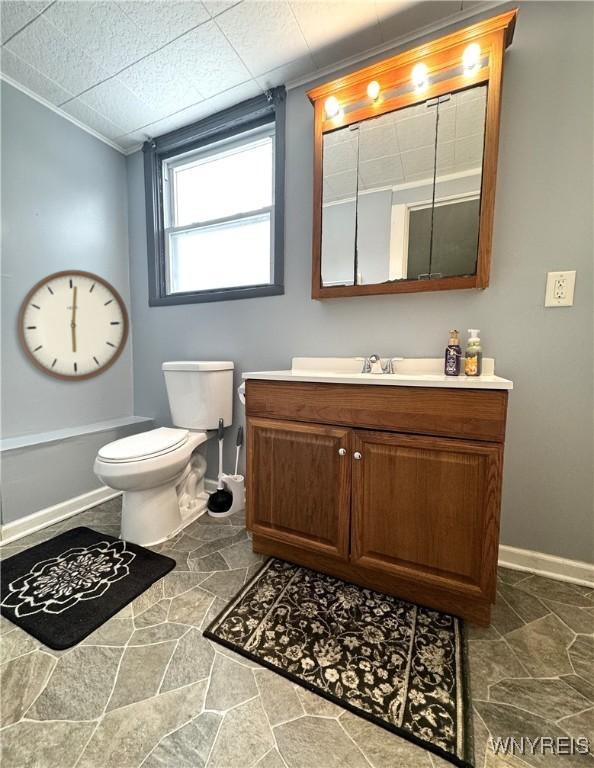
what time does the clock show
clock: 6:01
